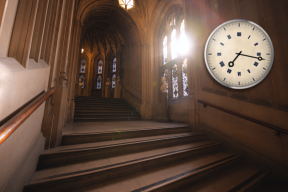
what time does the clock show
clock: 7:17
